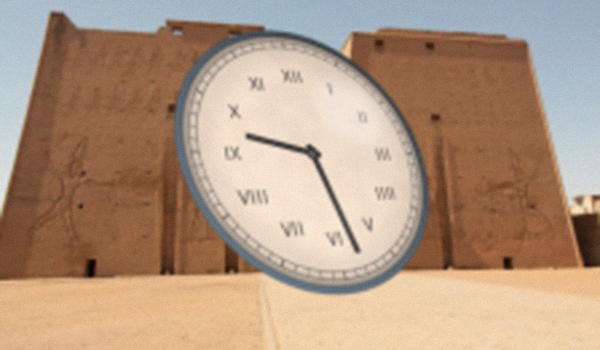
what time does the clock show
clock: 9:28
